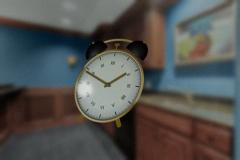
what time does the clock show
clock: 1:49
